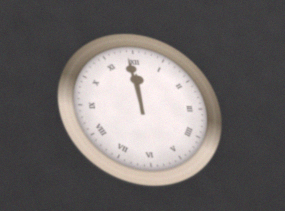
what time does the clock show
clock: 11:59
